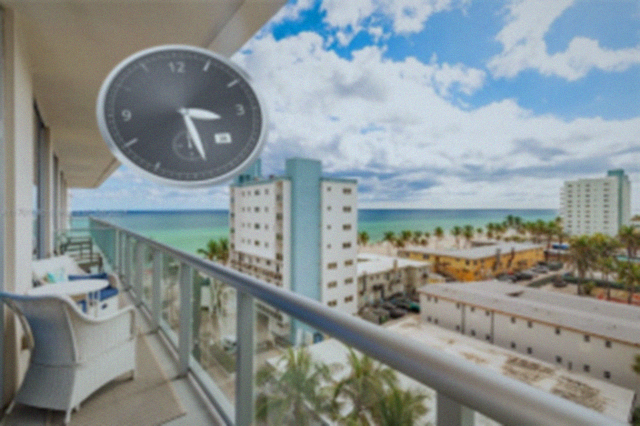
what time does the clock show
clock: 3:28
